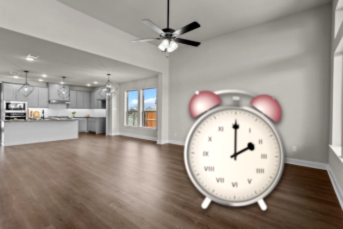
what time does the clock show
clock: 2:00
